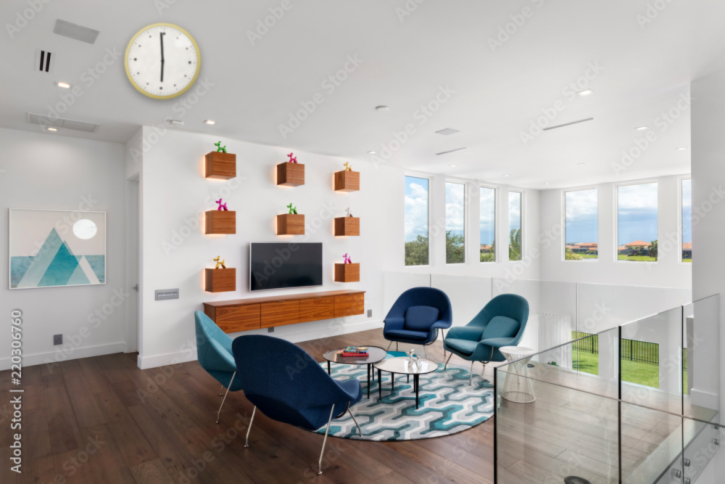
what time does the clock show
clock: 5:59
